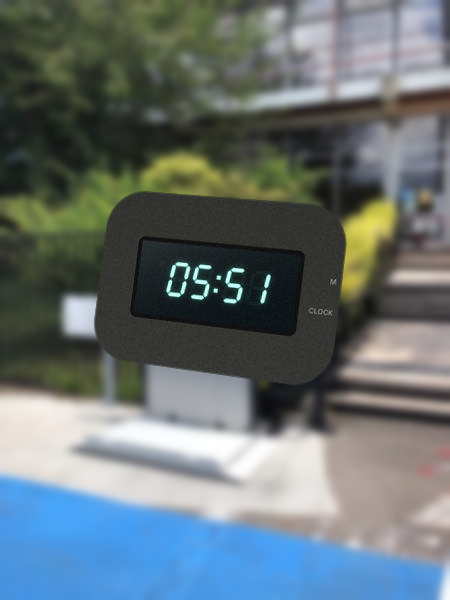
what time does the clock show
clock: 5:51
